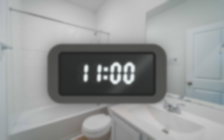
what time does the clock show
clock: 11:00
